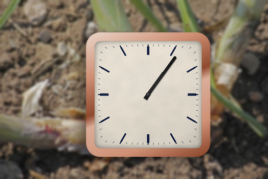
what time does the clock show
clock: 1:06
